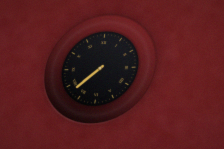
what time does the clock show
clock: 7:38
